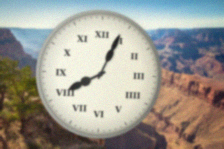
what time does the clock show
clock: 8:04
